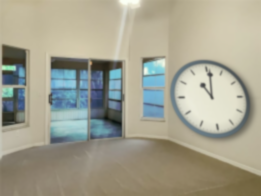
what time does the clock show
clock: 11:01
